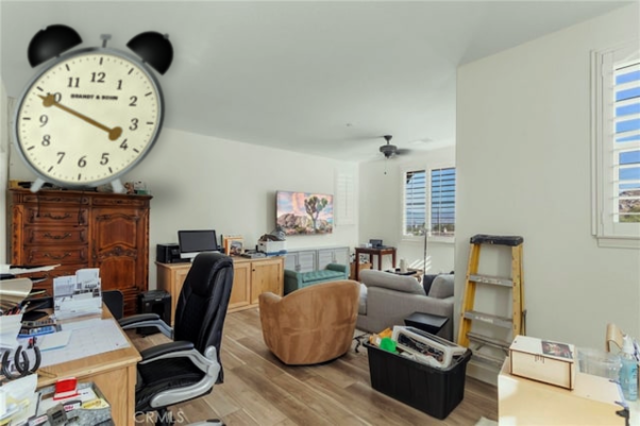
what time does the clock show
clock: 3:49
